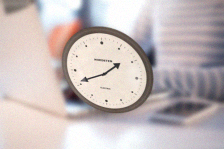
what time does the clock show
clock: 1:41
